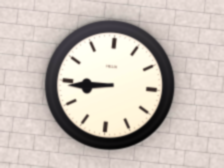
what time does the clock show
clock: 8:44
